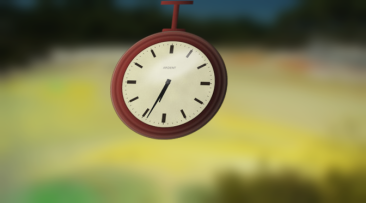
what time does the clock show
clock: 6:34
